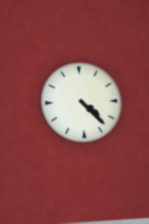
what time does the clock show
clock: 4:23
